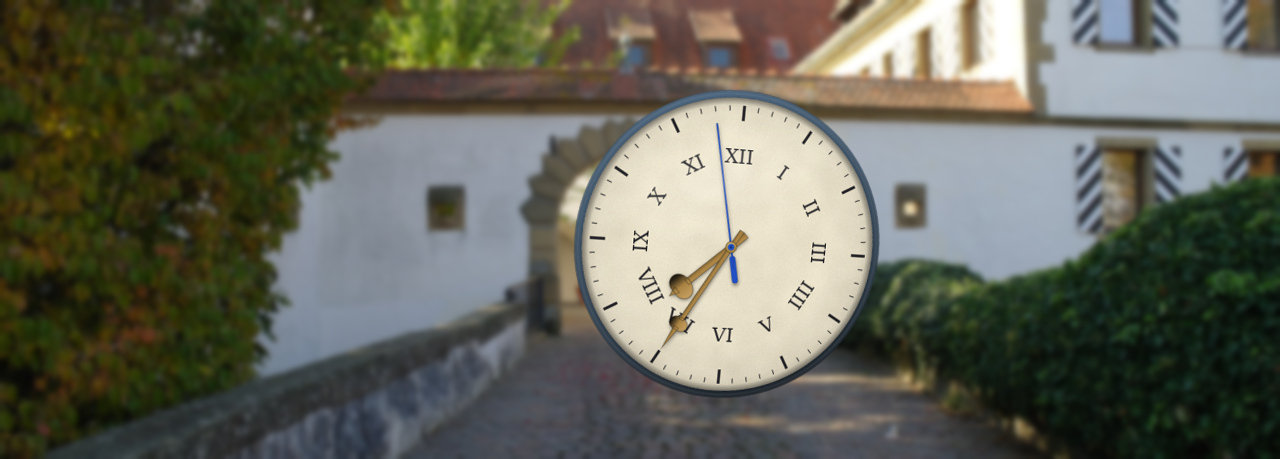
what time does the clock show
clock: 7:34:58
